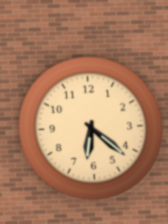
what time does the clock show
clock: 6:22
